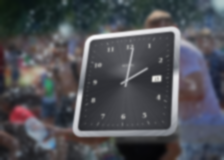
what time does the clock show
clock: 2:01
